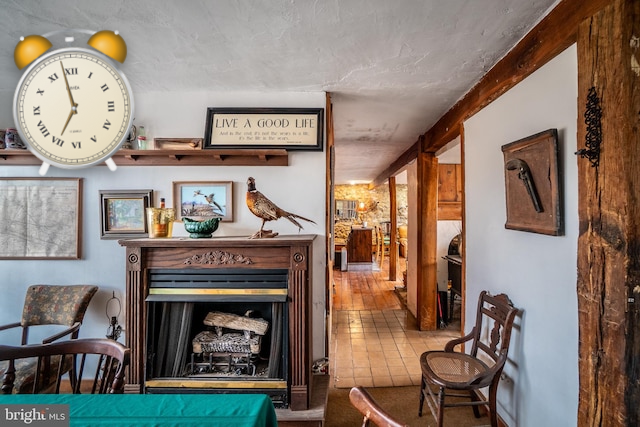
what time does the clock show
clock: 6:58
